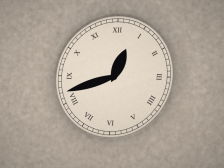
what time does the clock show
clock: 12:42
